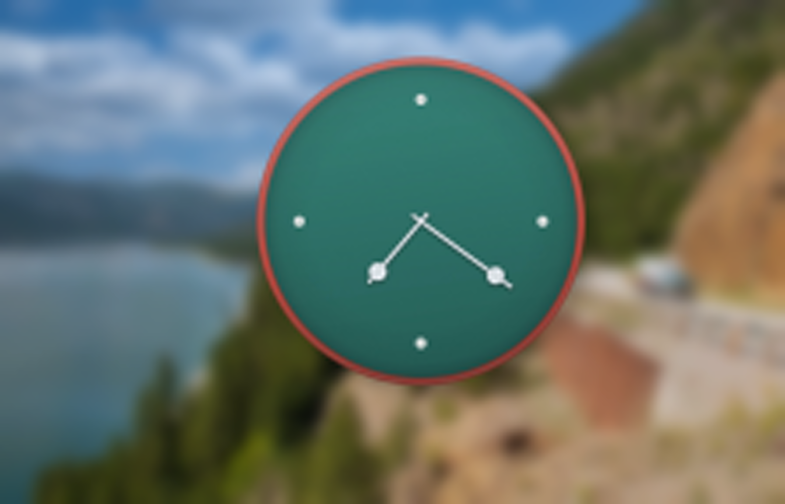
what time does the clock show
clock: 7:21
